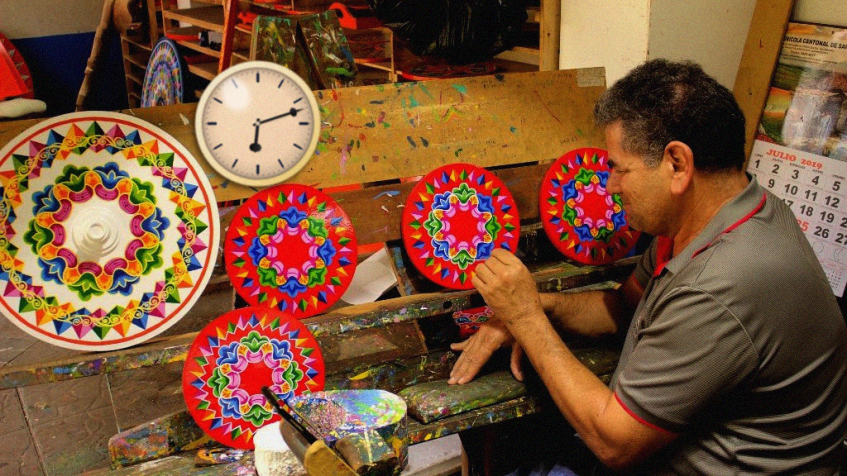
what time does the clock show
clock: 6:12
